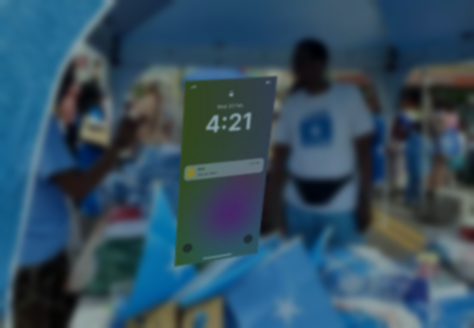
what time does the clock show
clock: 4:21
